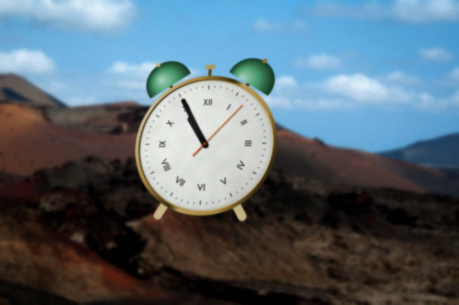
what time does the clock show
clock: 10:55:07
